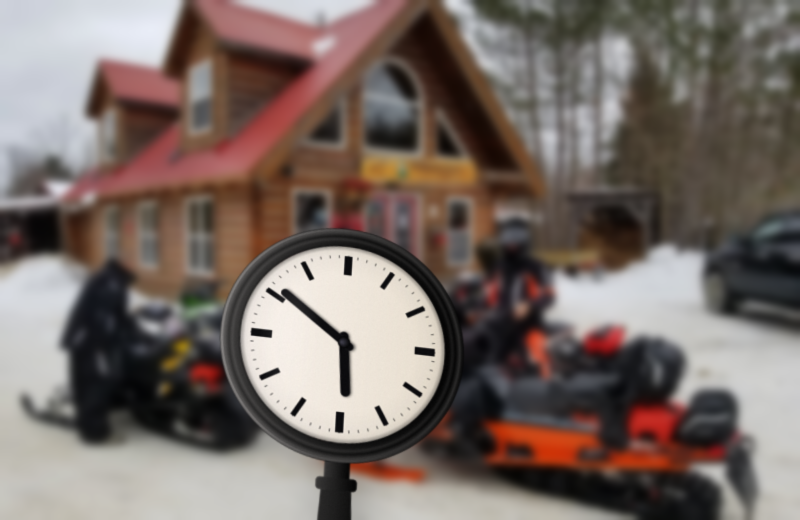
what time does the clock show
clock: 5:51
